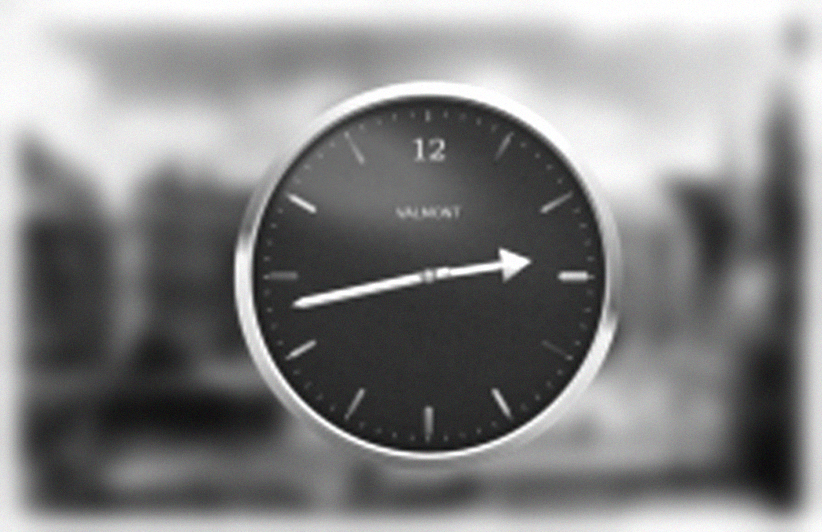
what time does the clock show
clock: 2:43
